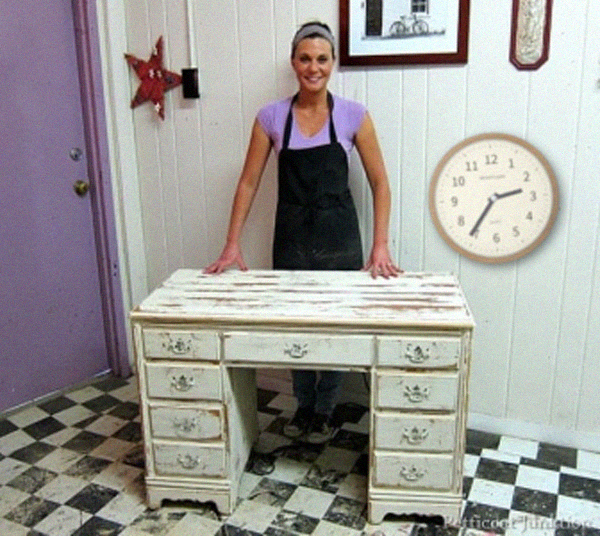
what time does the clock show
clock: 2:36
